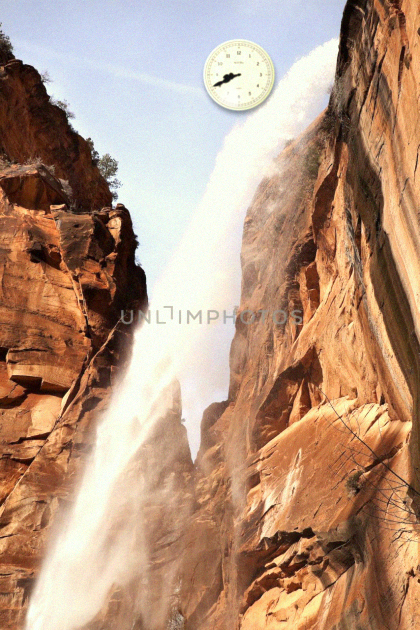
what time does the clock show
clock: 8:41
